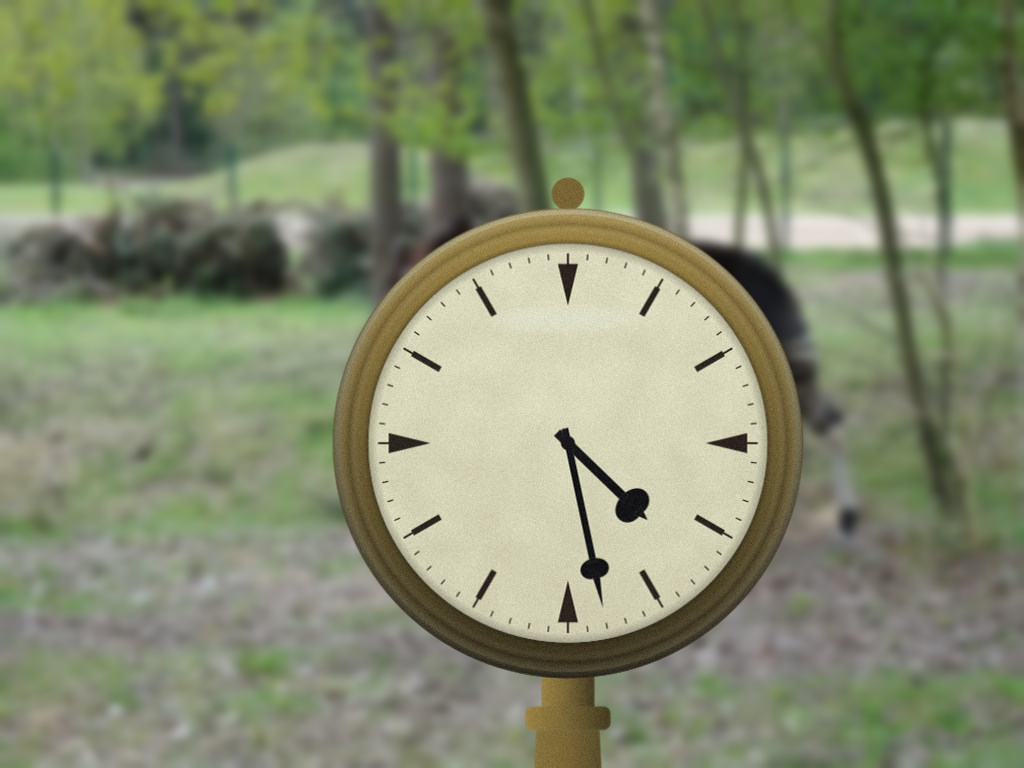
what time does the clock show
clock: 4:28
